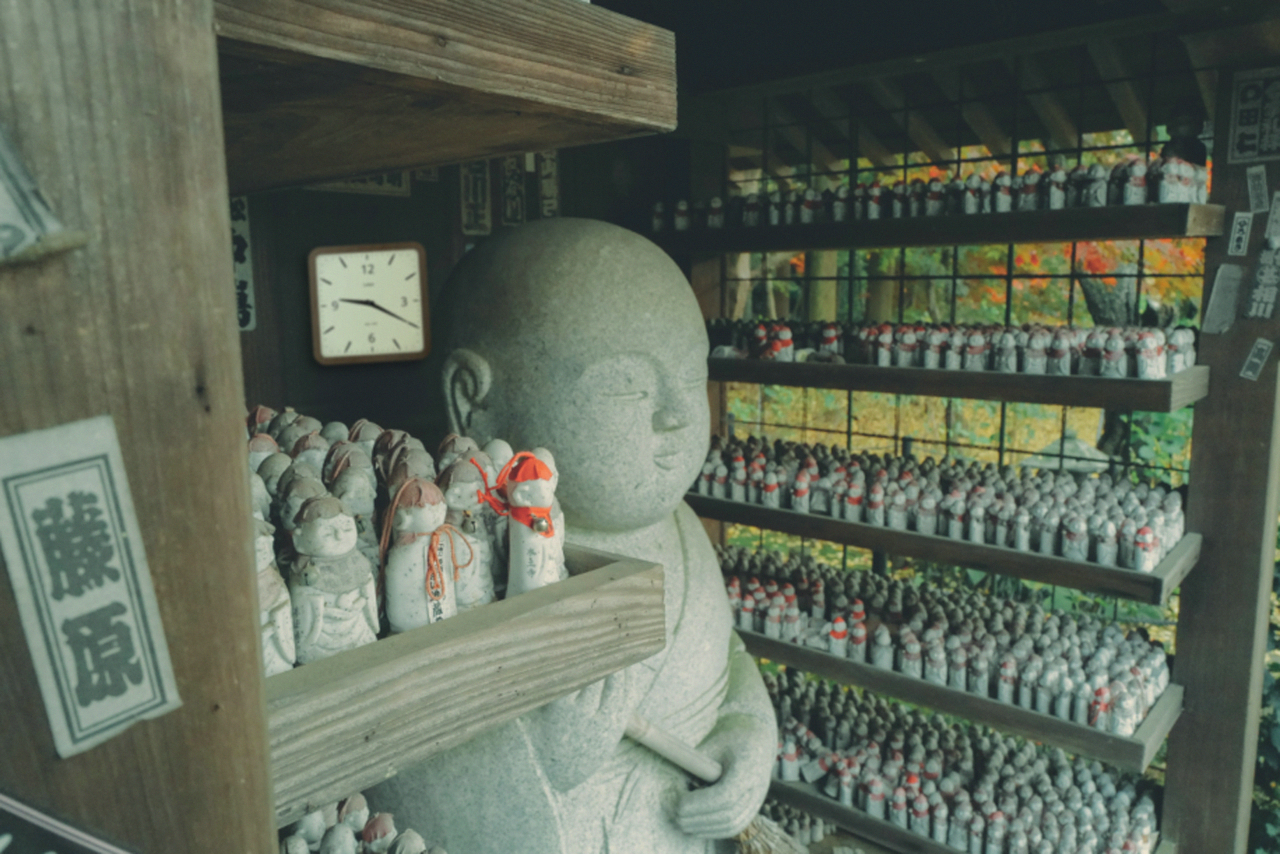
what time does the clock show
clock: 9:20
